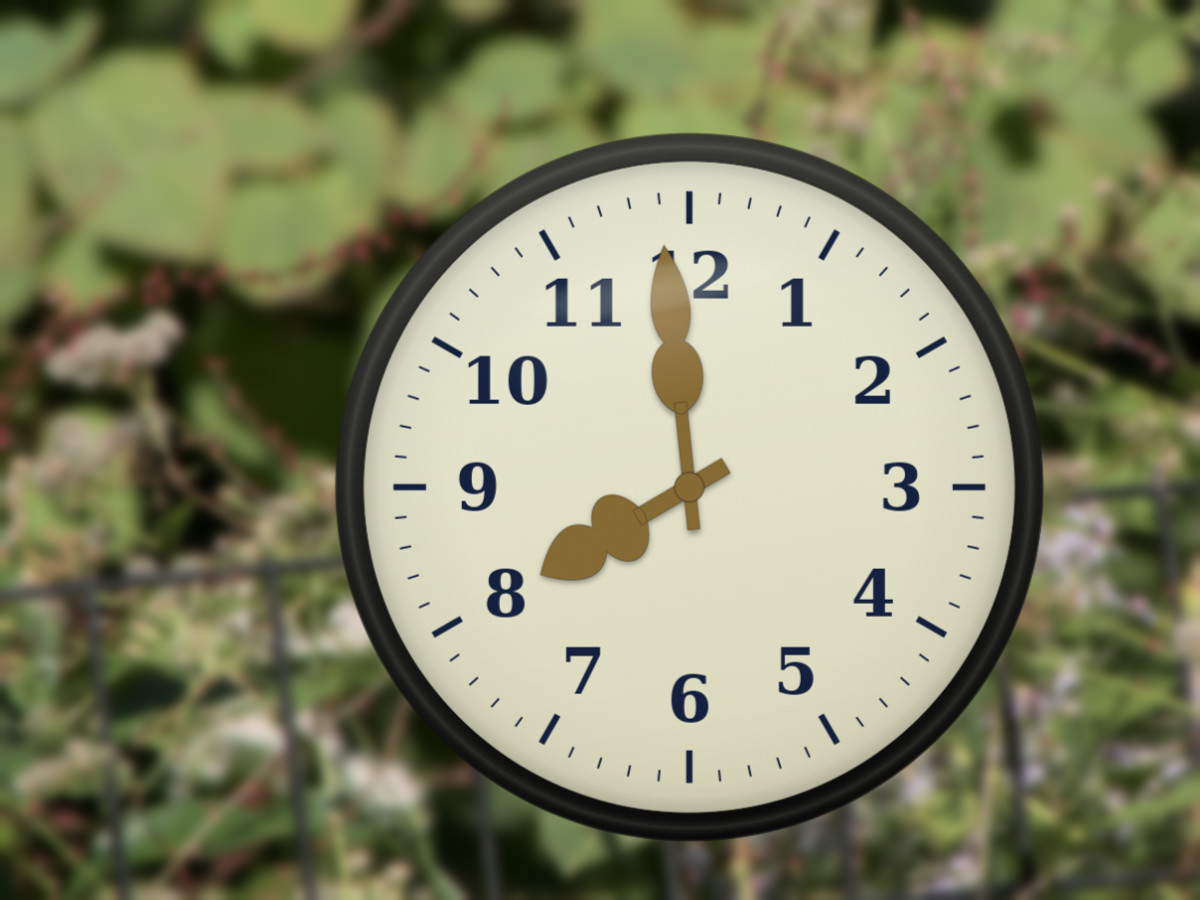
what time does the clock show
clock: 7:59
